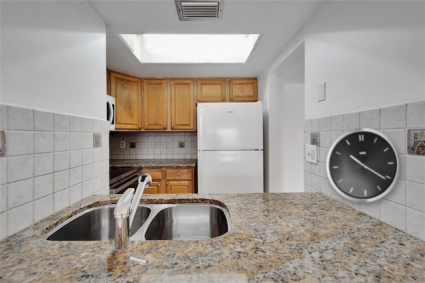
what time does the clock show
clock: 10:21
